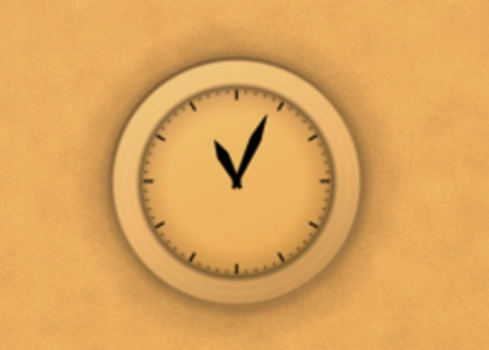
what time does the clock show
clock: 11:04
